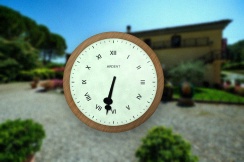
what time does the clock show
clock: 6:32
